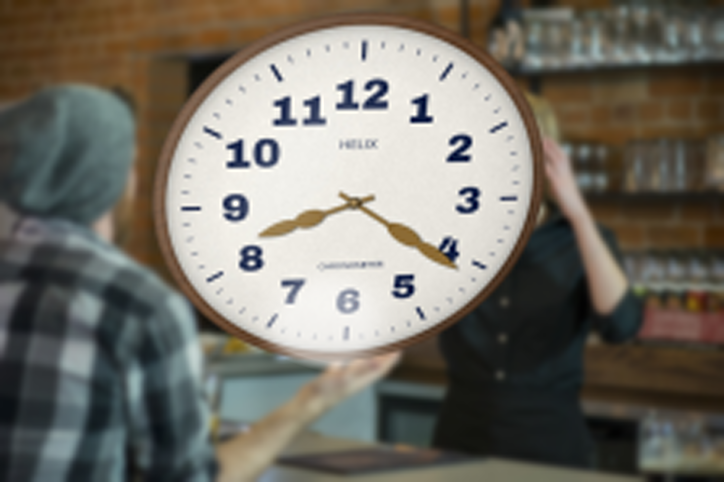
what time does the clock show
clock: 8:21
